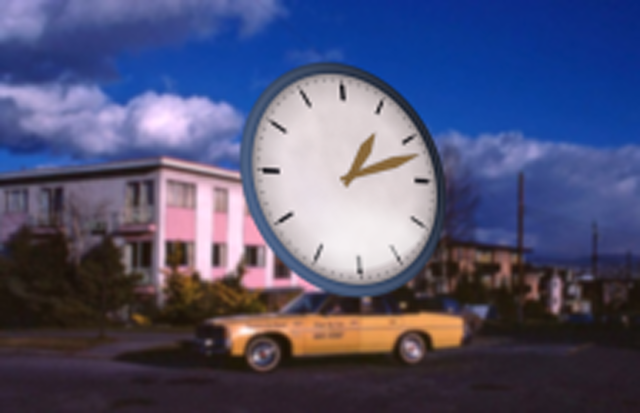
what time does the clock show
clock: 1:12
